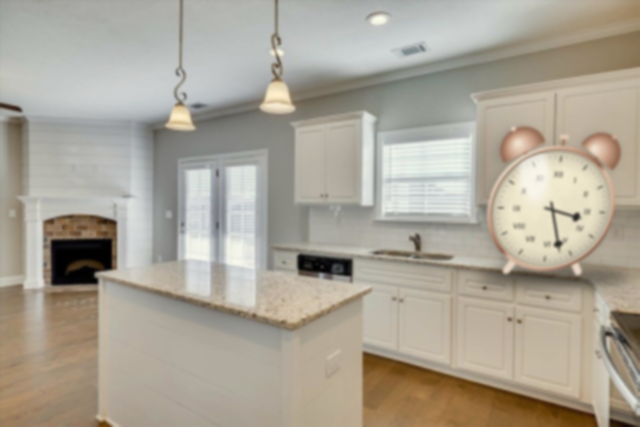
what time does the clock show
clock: 3:27
